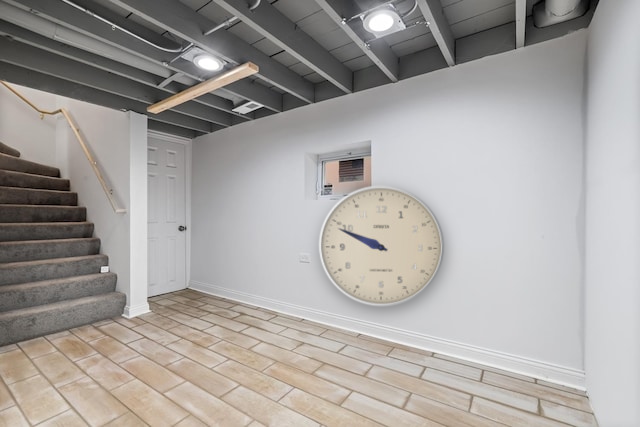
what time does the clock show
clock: 9:49
